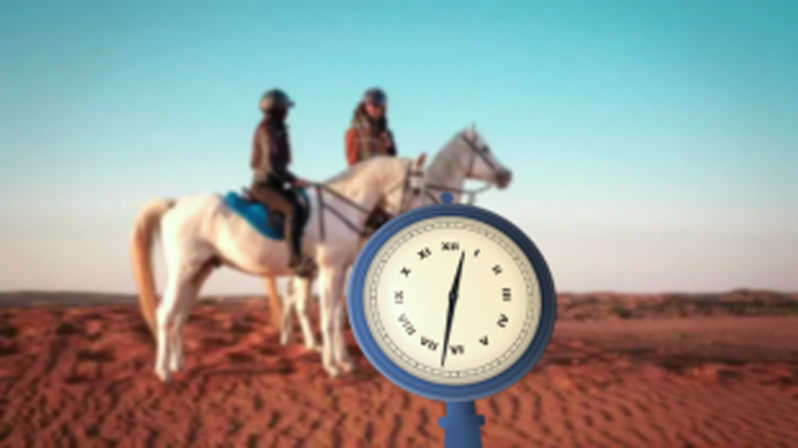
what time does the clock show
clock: 12:32
